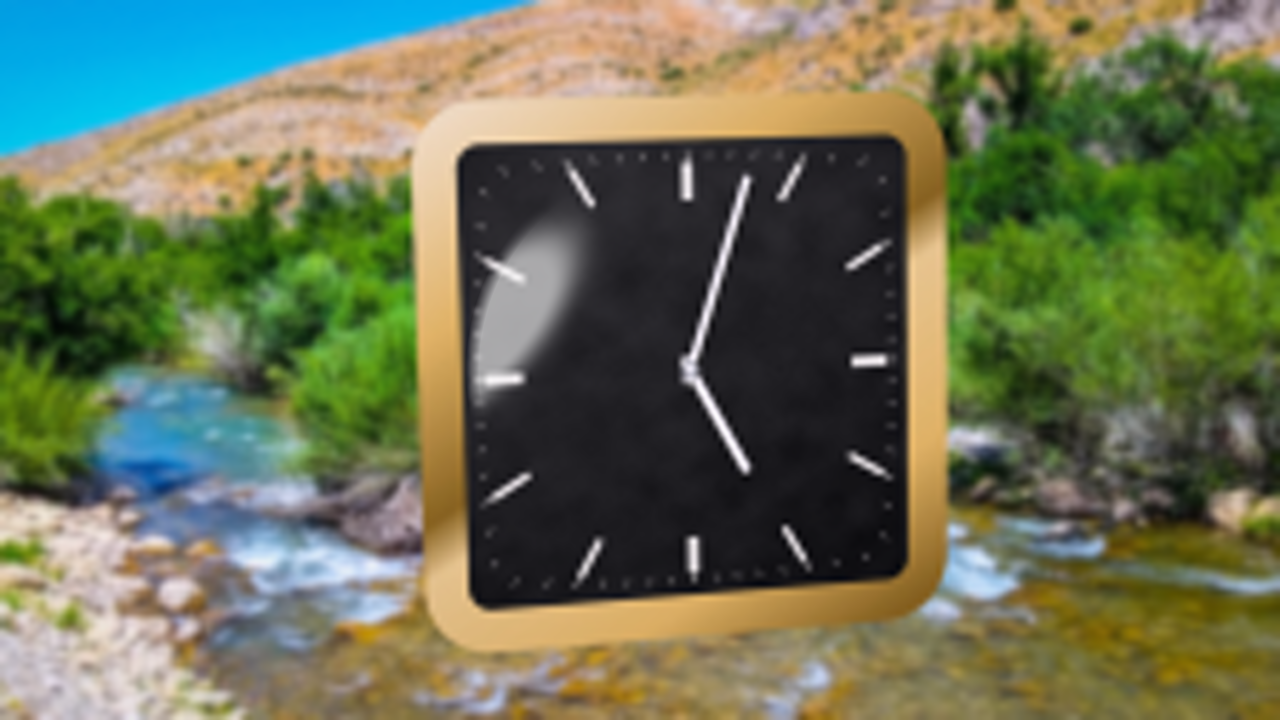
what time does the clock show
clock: 5:03
